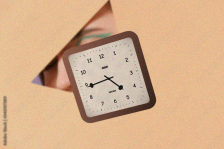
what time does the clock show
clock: 4:44
